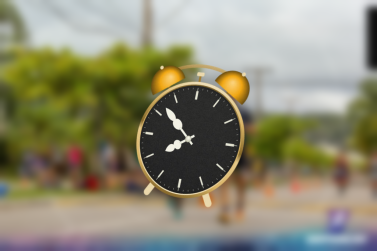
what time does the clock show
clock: 7:52
